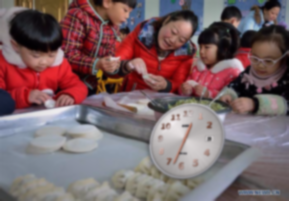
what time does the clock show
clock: 12:33
